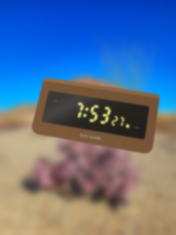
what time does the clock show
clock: 7:53
